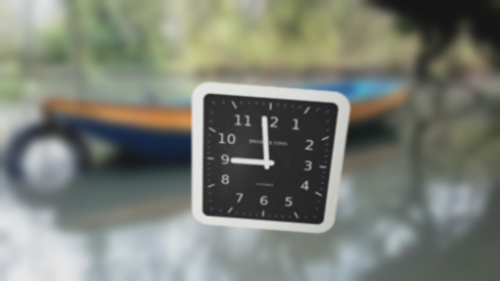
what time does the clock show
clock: 8:59
